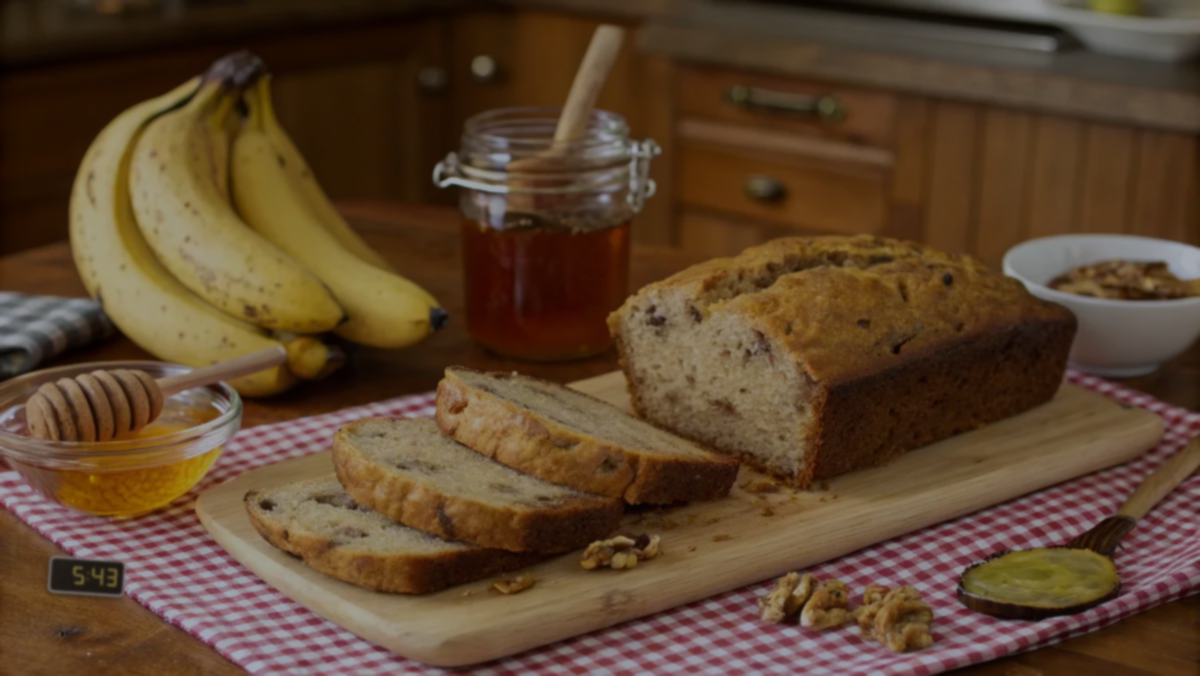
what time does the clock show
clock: 5:43
